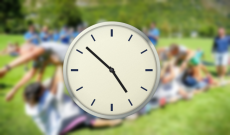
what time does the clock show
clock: 4:52
